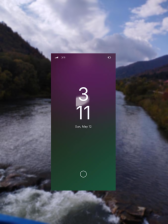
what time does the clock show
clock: 3:11
